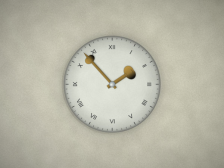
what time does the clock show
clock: 1:53
